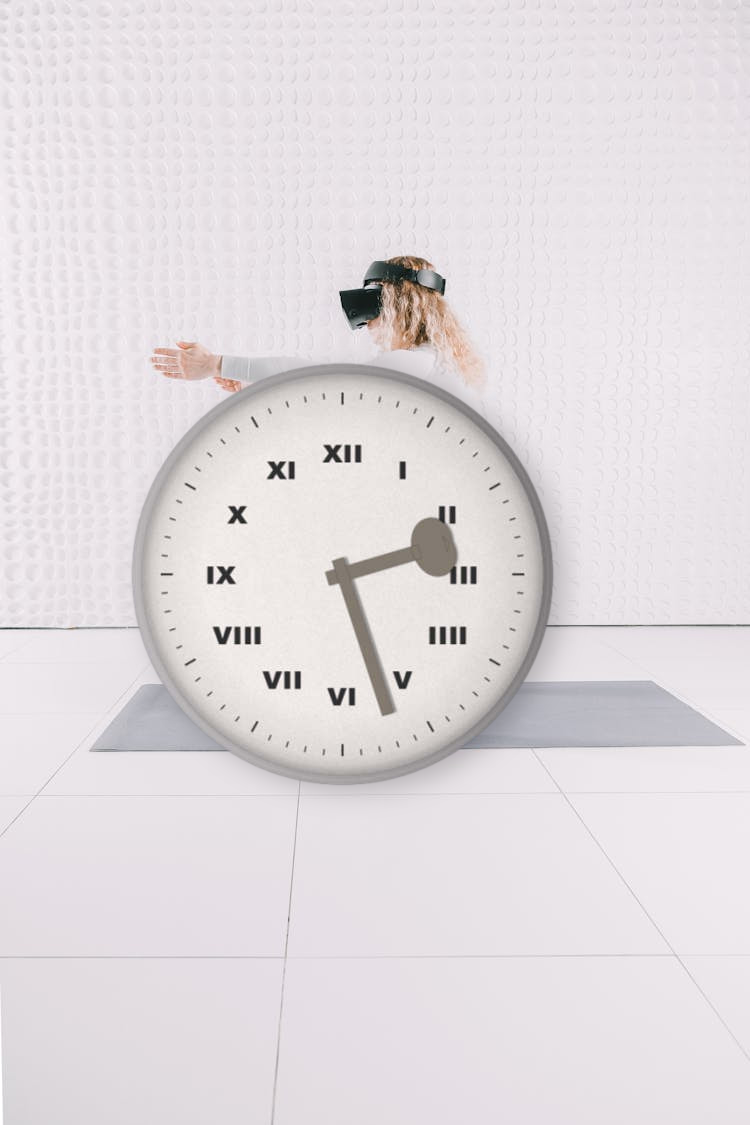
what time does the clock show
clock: 2:27
